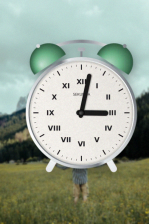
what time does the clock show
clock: 3:02
